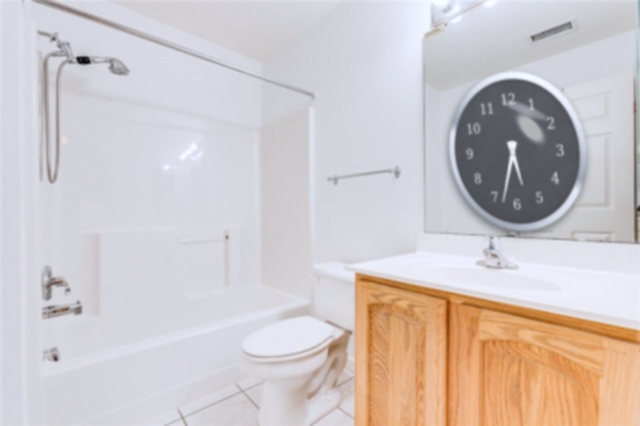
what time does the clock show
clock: 5:33
